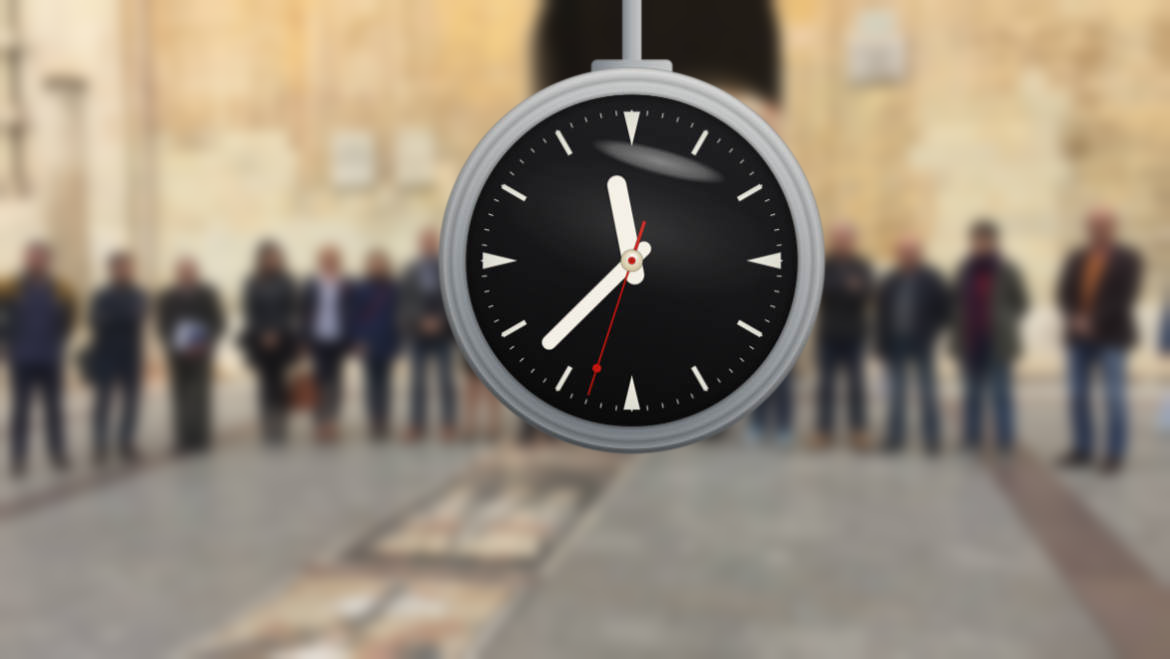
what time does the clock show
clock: 11:37:33
